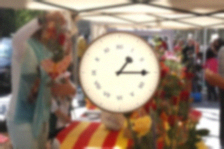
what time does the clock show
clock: 1:15
